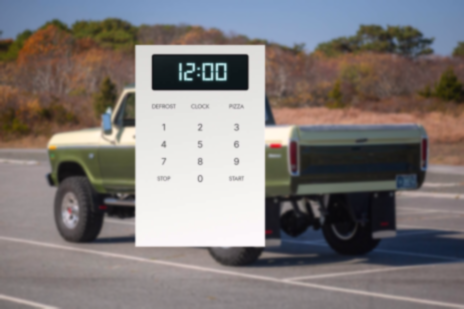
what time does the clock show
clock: 12:00
